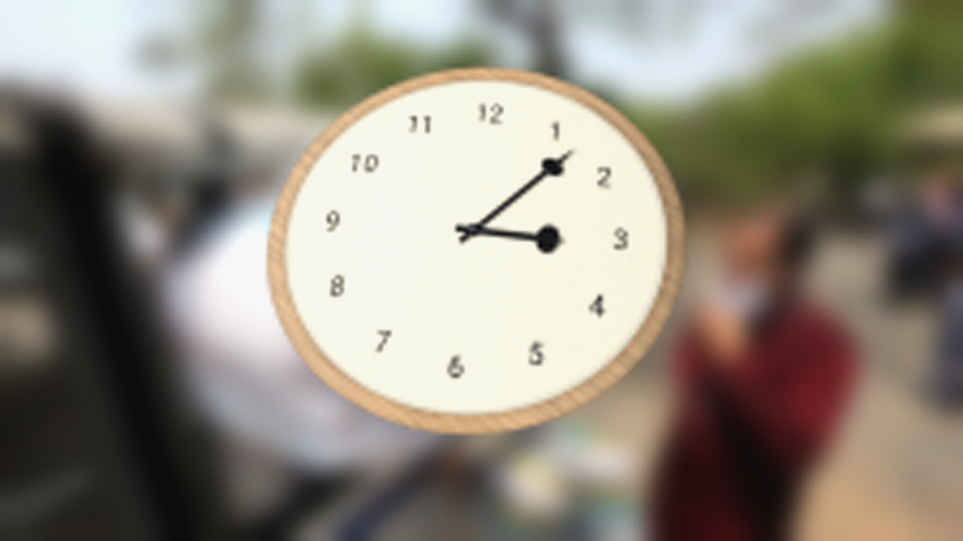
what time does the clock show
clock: 3:07
